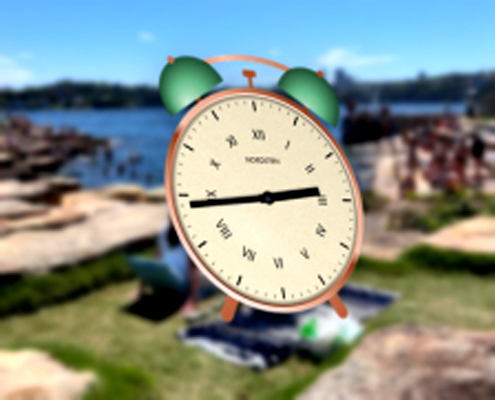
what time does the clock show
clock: 2:44
